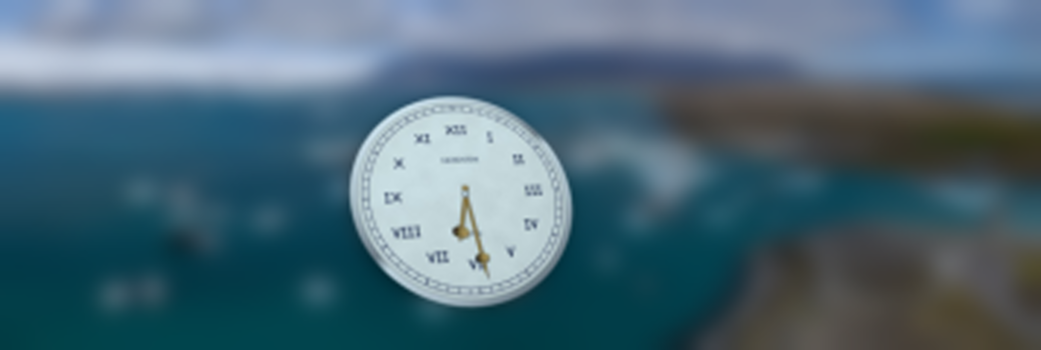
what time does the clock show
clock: 6:29
